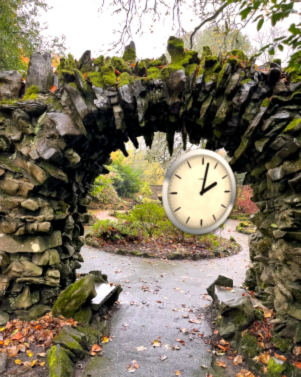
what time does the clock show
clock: 2:02
